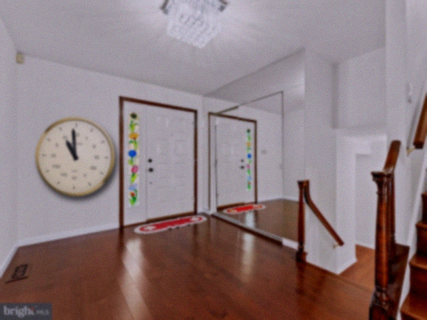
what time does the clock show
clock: 10:59
